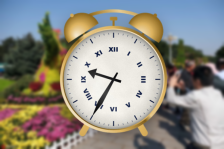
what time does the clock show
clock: 9:35
